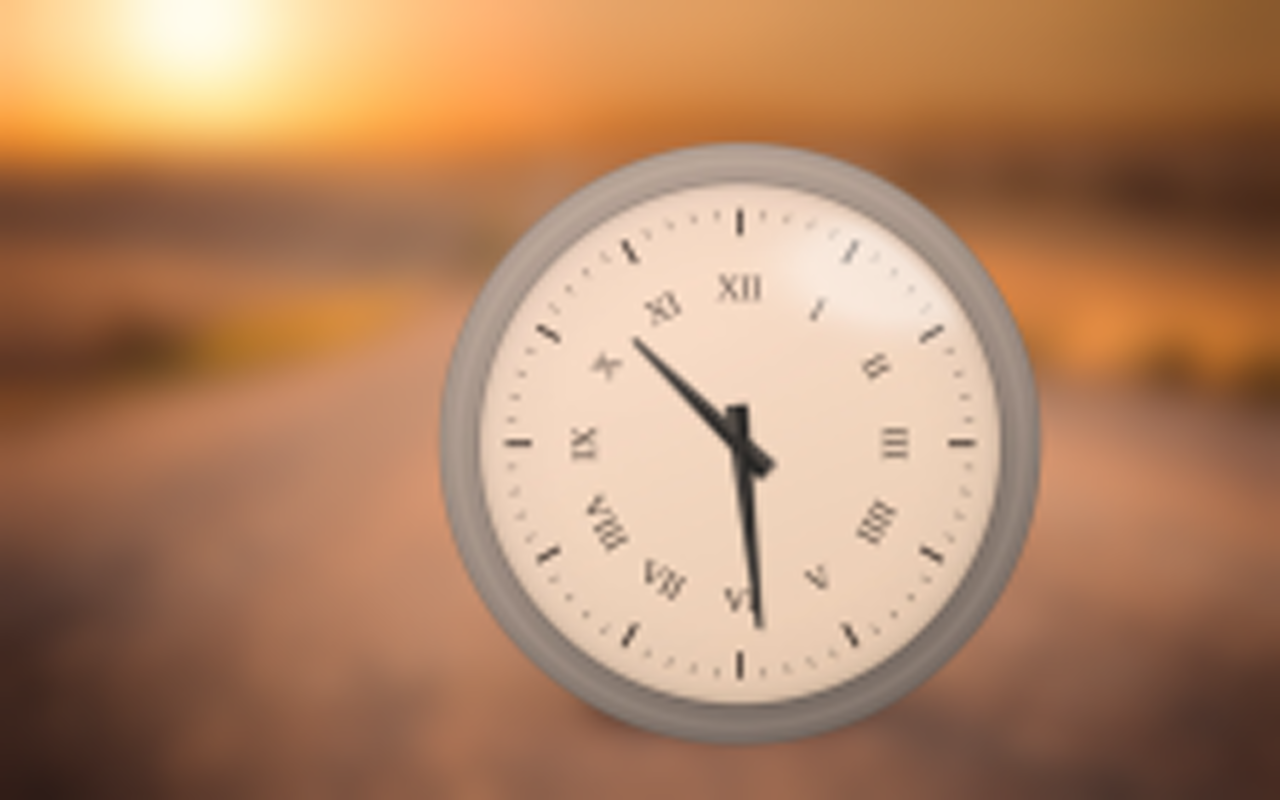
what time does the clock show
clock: 10:29
